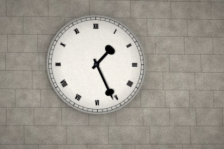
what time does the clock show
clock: 1:26
